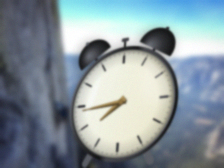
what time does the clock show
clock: 7:44
